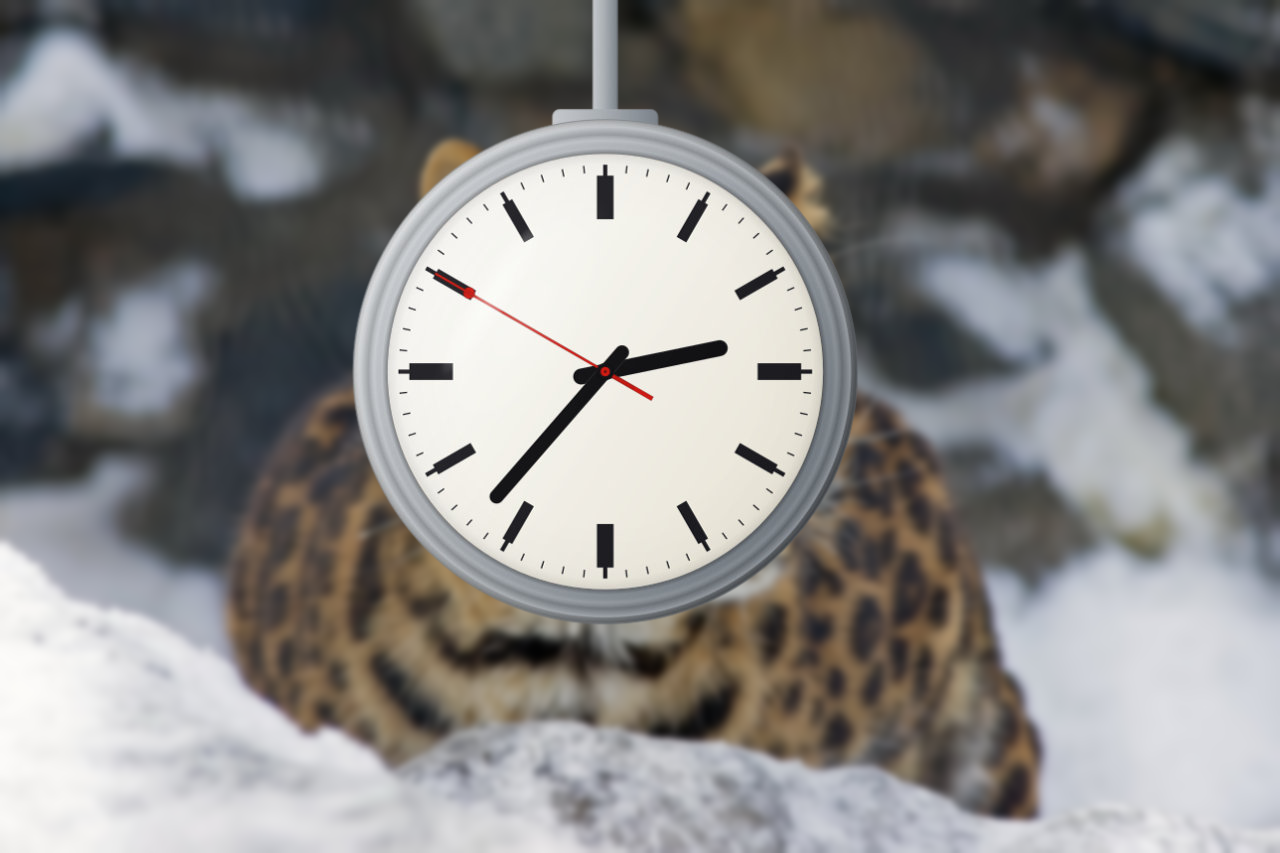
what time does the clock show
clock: 2:36:50
